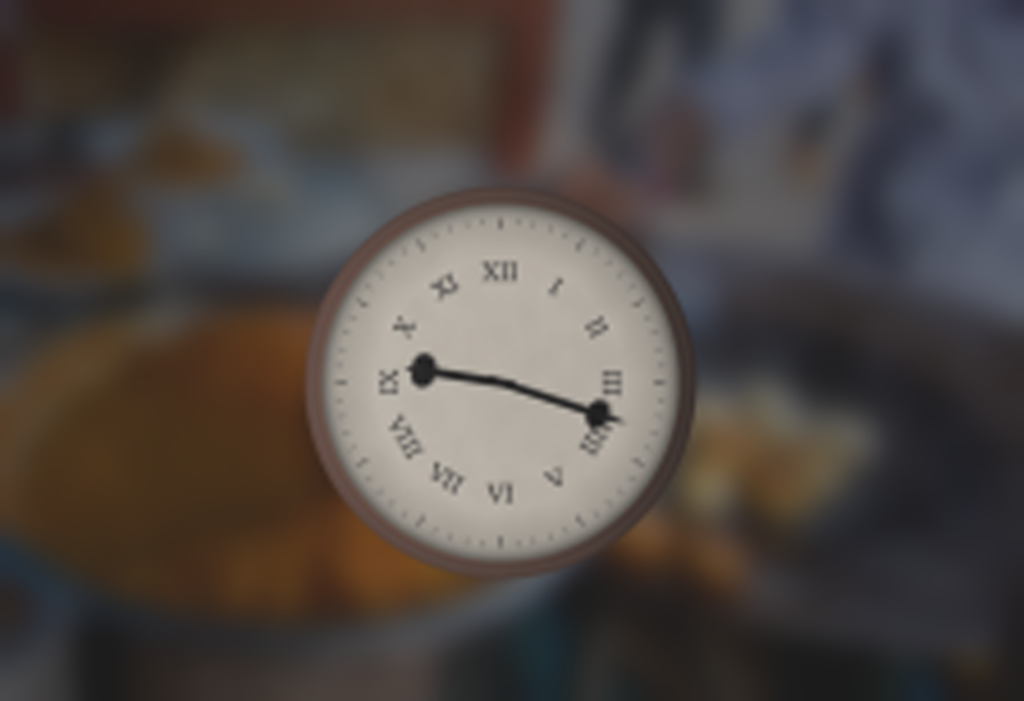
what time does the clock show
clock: 9:18
